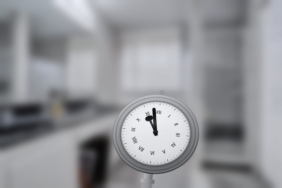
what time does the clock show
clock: 10:58
